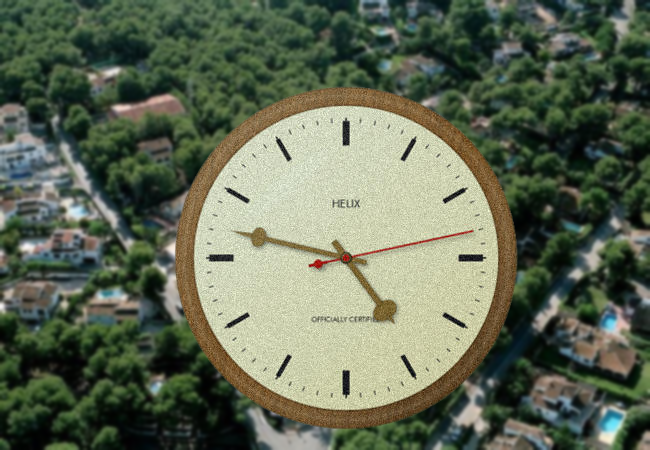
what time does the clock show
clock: 4:47:13
